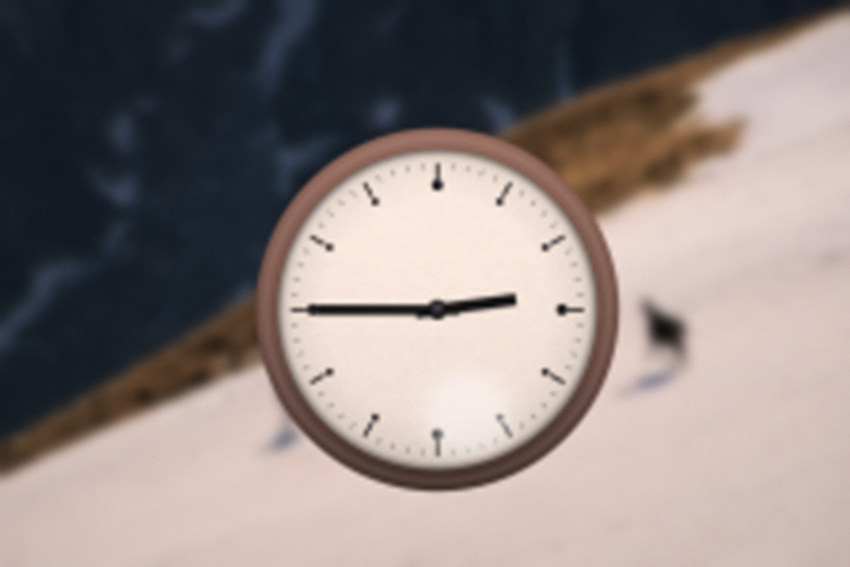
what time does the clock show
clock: 2:45
